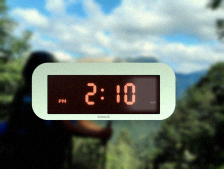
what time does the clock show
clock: 2:10
